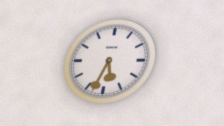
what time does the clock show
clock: 5:33
